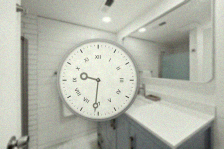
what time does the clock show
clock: 9:31
